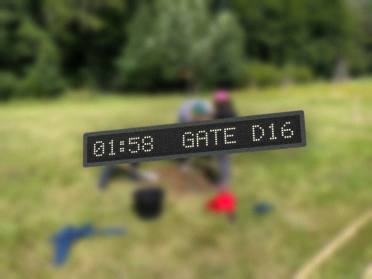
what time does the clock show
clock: 1:58
